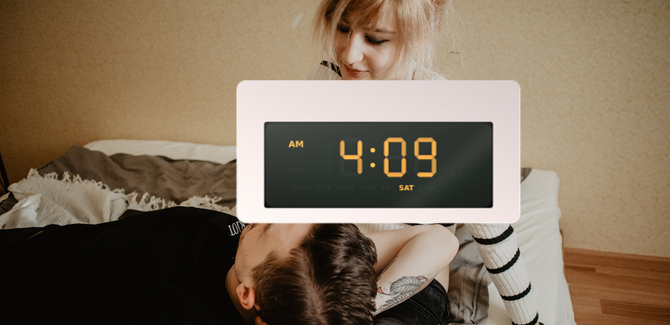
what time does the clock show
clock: 4:09
